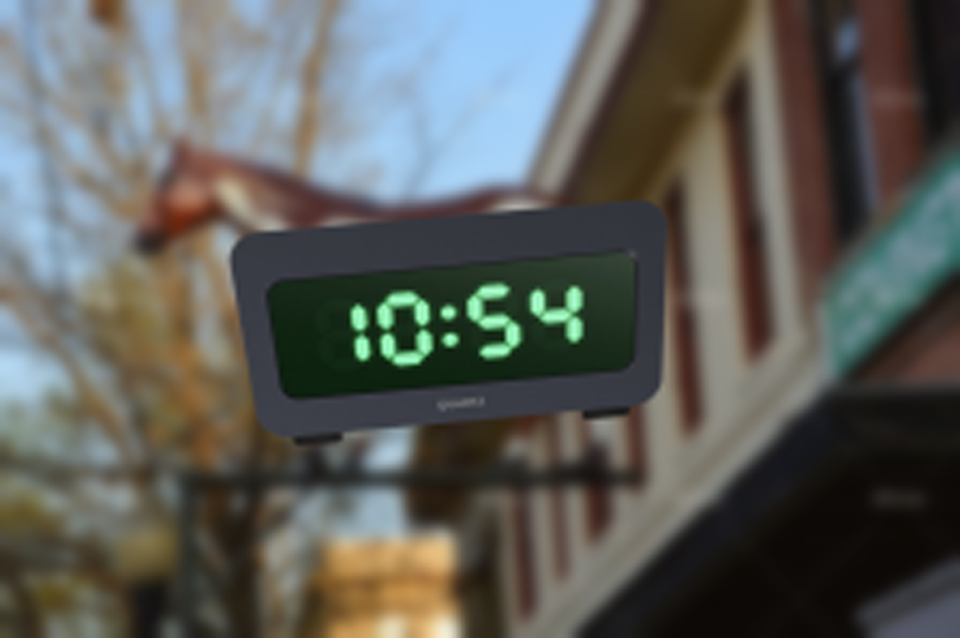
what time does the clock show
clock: 10:54
